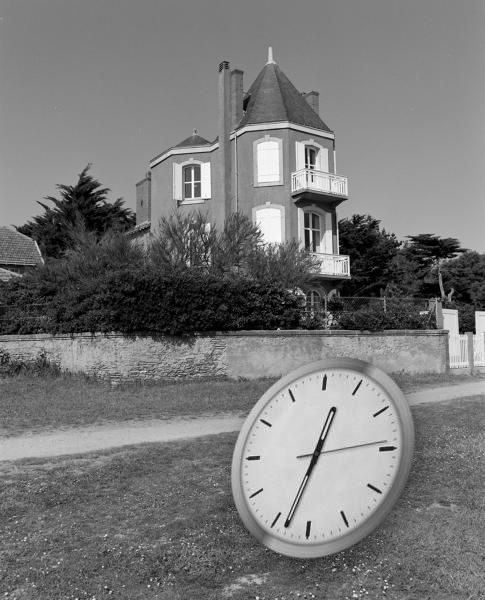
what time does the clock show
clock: 12:33:14
